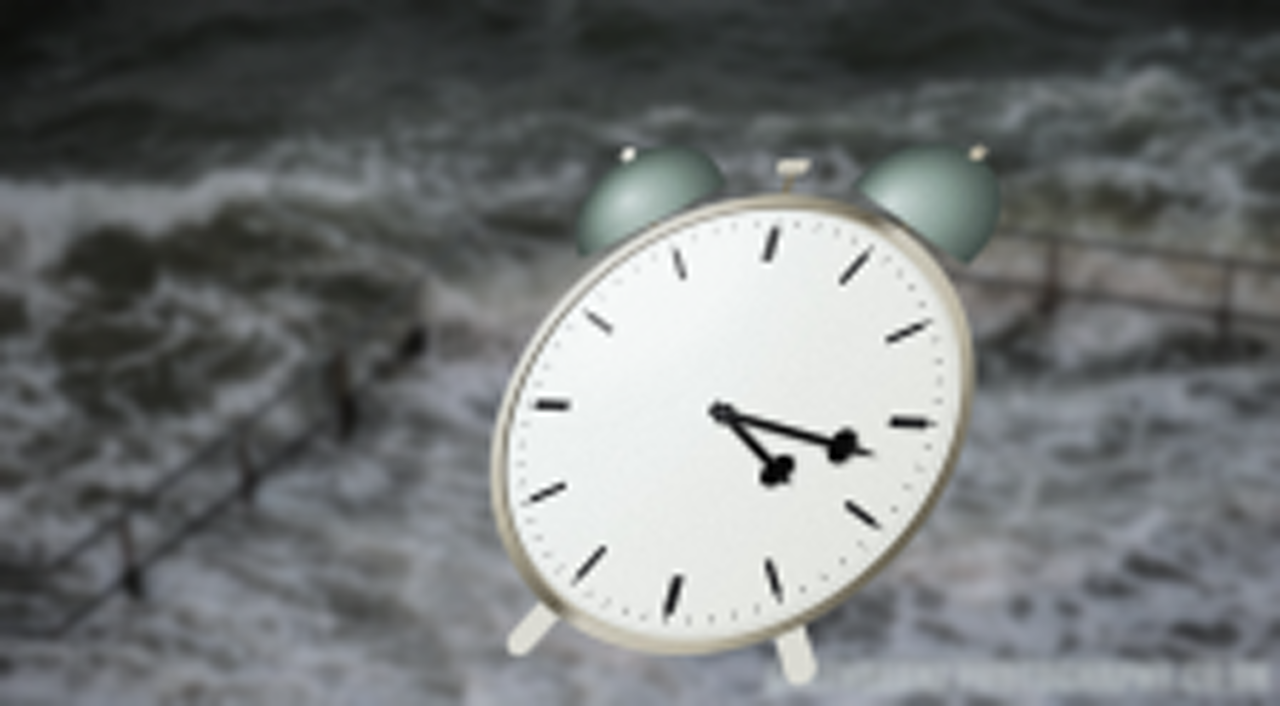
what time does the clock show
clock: 4:17
